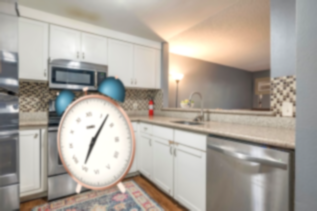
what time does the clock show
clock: 7:07
